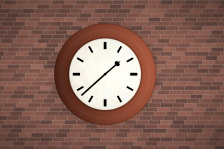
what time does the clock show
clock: 1:38
